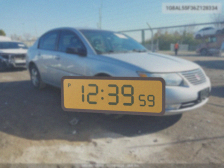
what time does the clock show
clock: 12:39:59
